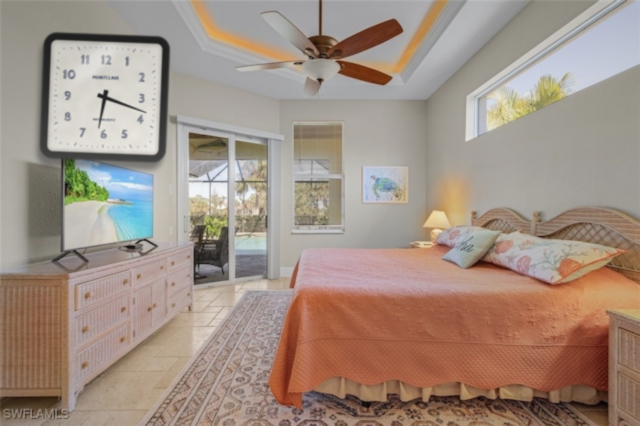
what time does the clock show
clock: 6:18
